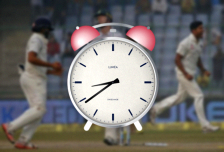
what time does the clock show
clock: 8:39
